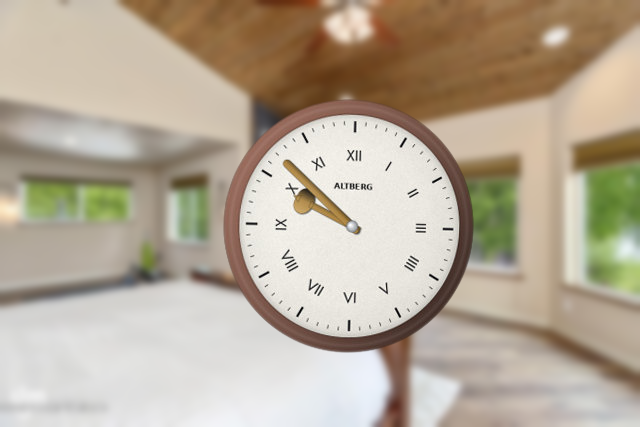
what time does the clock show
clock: 9:52
